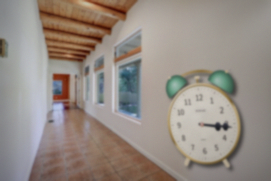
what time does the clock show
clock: 3:16
